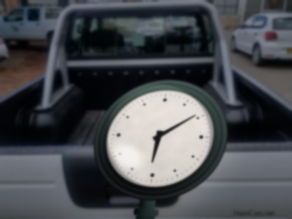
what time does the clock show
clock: 6:09
